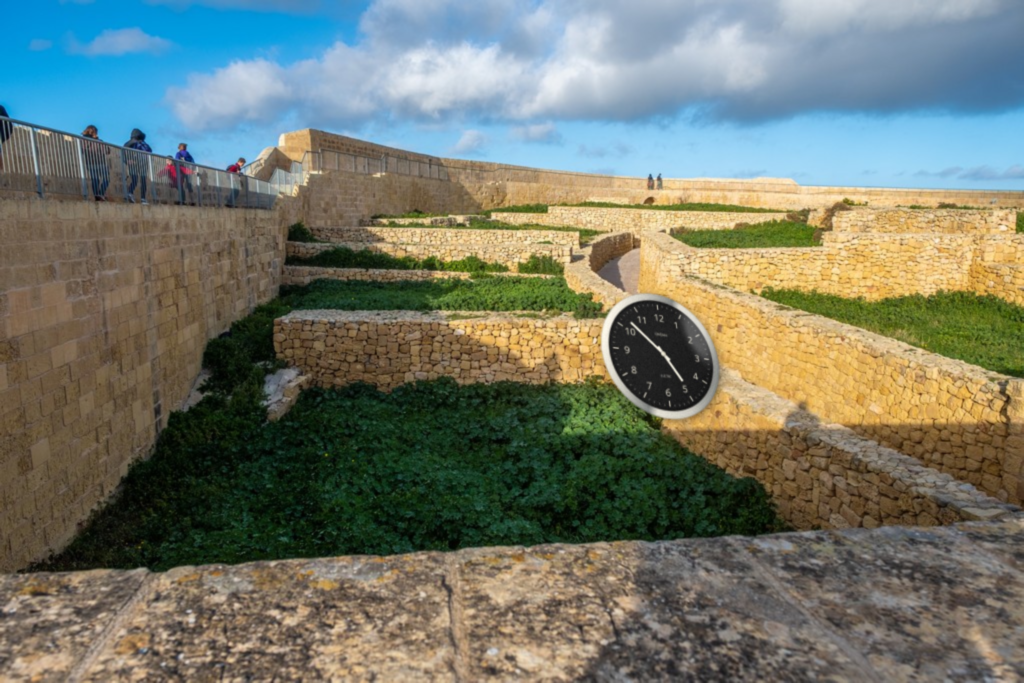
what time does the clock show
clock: 4:52
